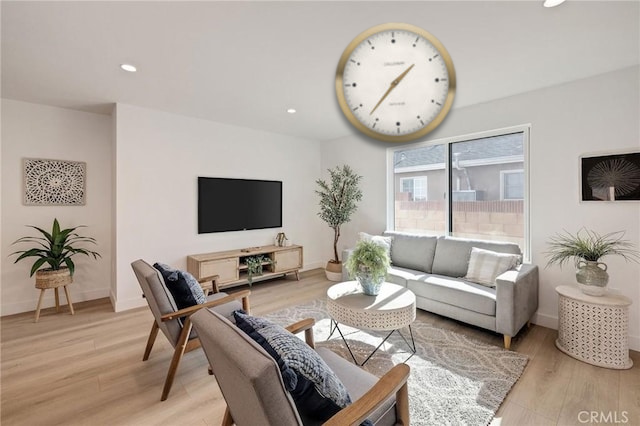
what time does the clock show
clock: 1:37
